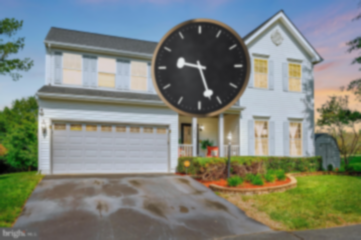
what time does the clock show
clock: 9:27
